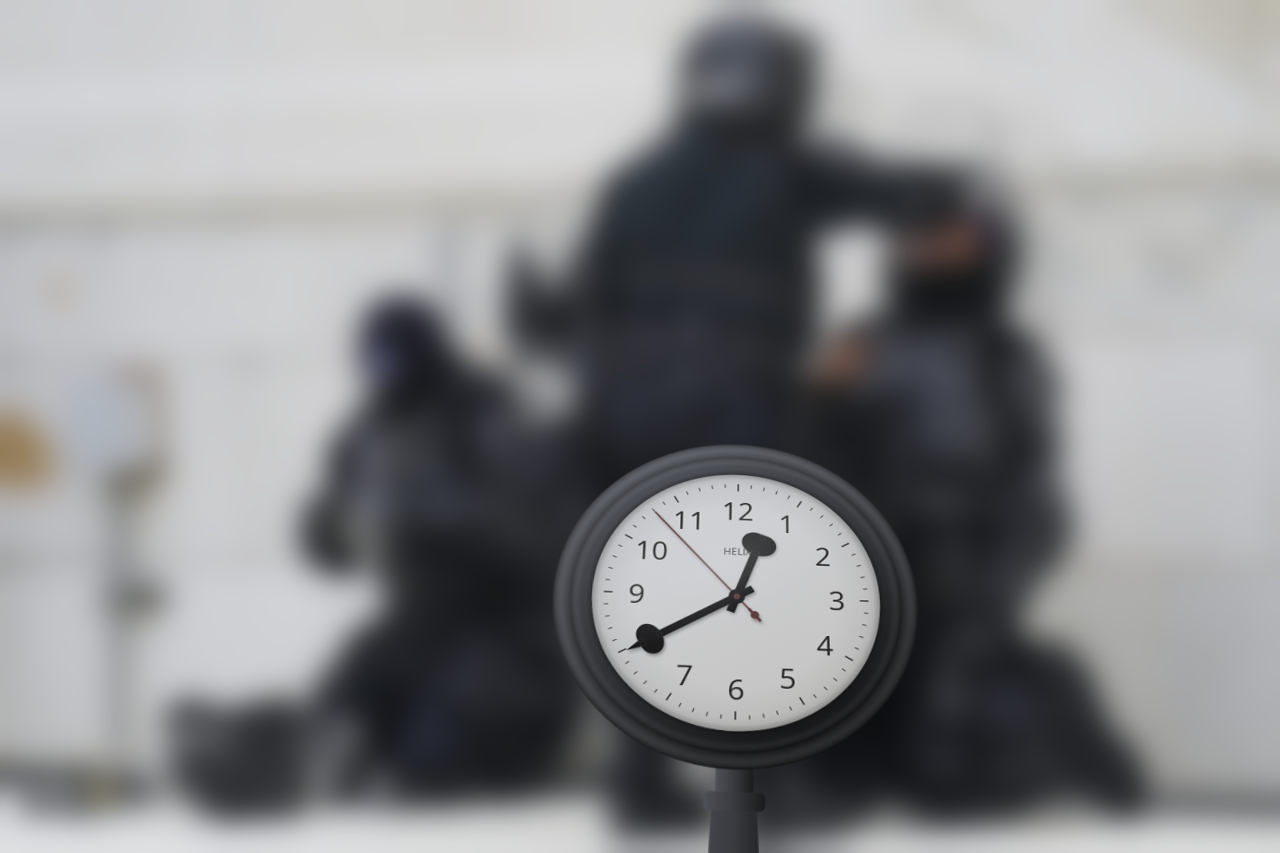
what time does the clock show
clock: 12:39:53
